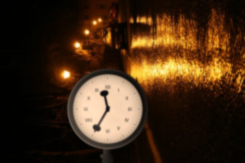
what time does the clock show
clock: 11:35
